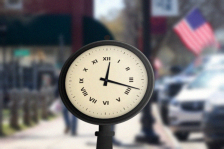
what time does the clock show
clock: 12:18
